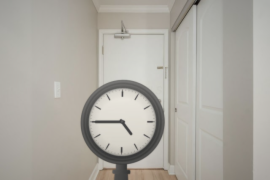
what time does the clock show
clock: 4:45
